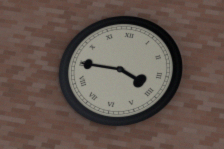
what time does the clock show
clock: 3:45
